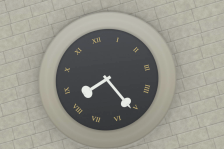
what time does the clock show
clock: 8:26
